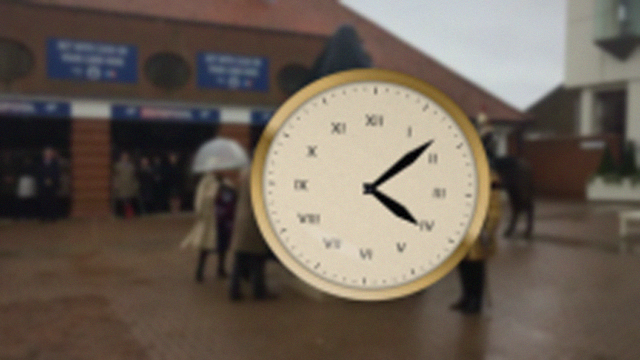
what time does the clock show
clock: 4:08
